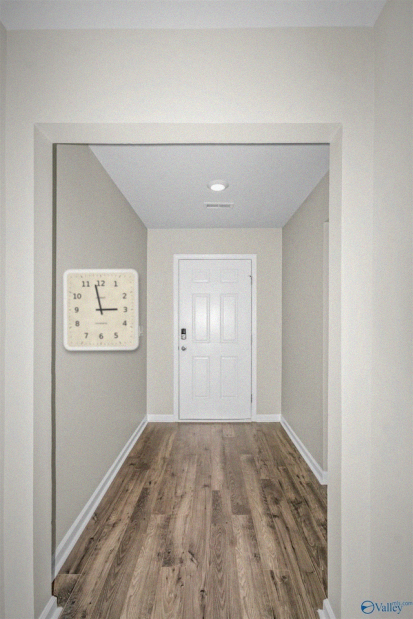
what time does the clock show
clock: 2:58
